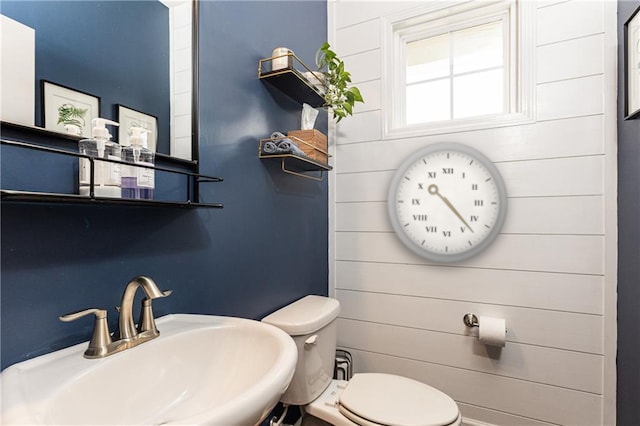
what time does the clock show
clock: 10:23
